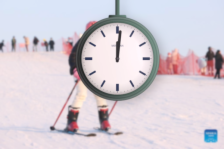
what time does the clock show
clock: 12:01
